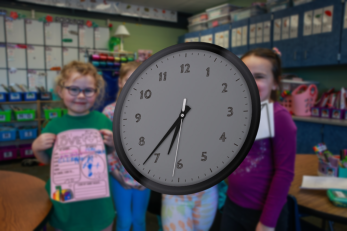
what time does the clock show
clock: 6:36:31
